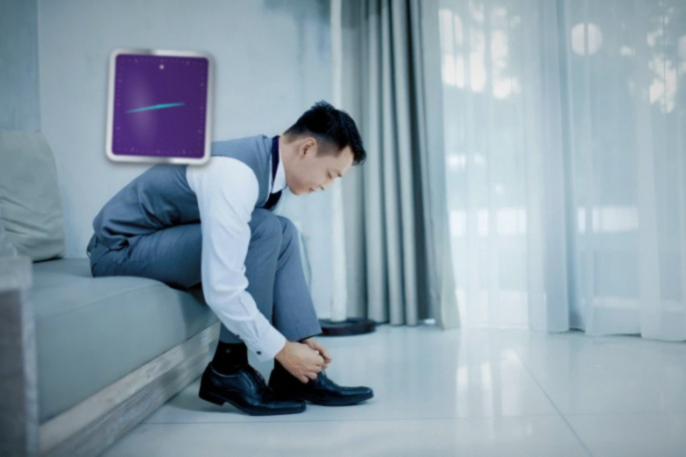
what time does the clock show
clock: 2:43
